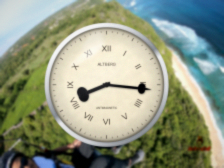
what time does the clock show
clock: 8:16
